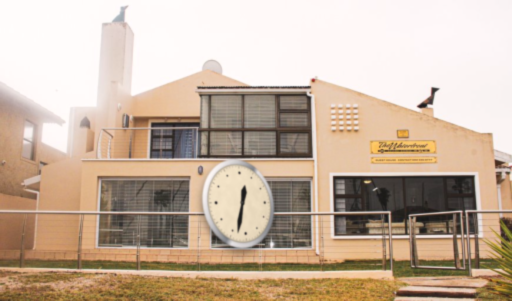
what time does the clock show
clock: 12:33
